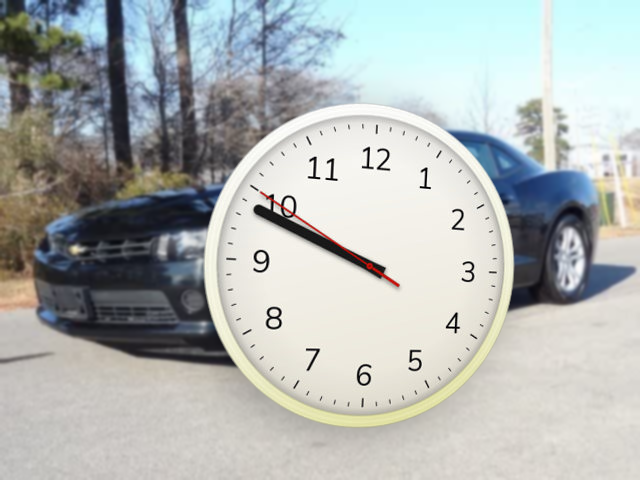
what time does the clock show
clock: 9:48:50
